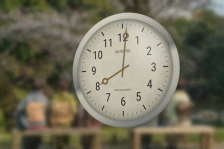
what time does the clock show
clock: 8:01
